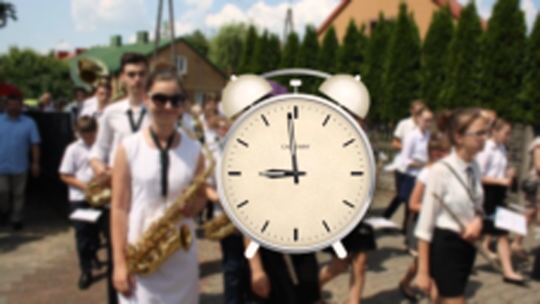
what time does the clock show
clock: 8:59
